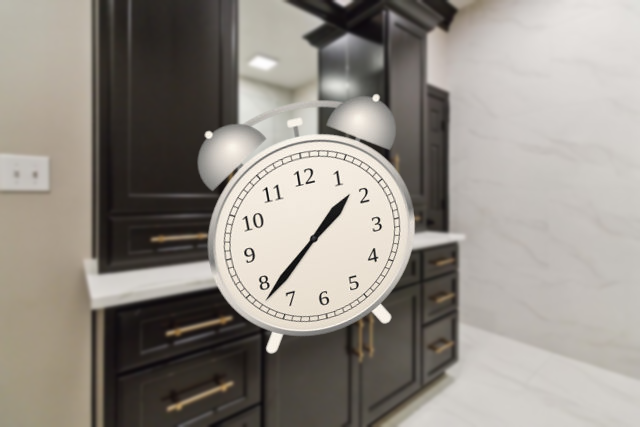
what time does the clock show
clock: 1:38
